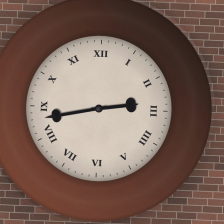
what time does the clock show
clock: 2:43
